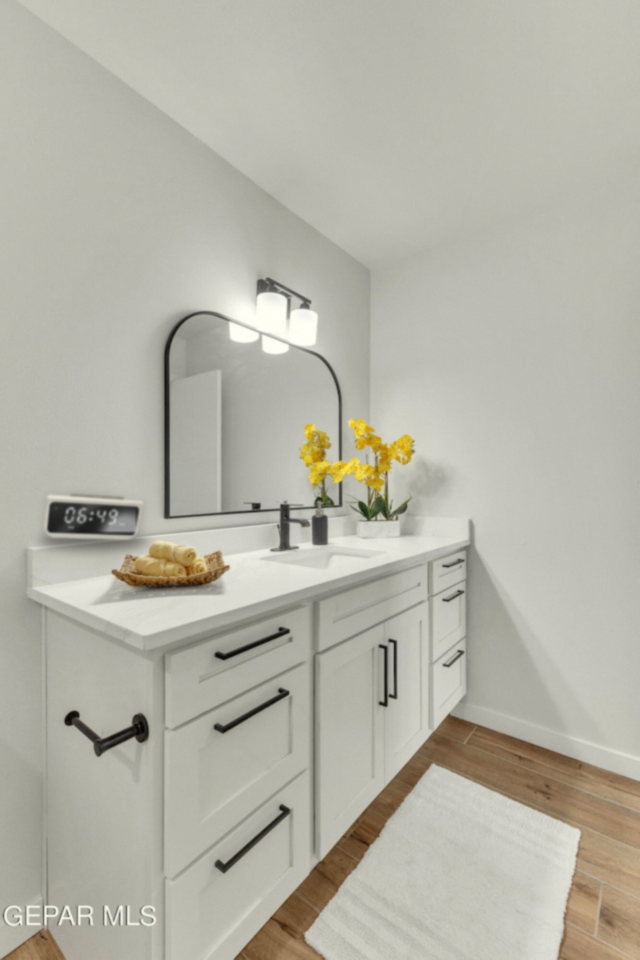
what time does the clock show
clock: 6:49
